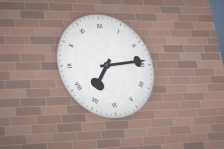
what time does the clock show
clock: 7:14
